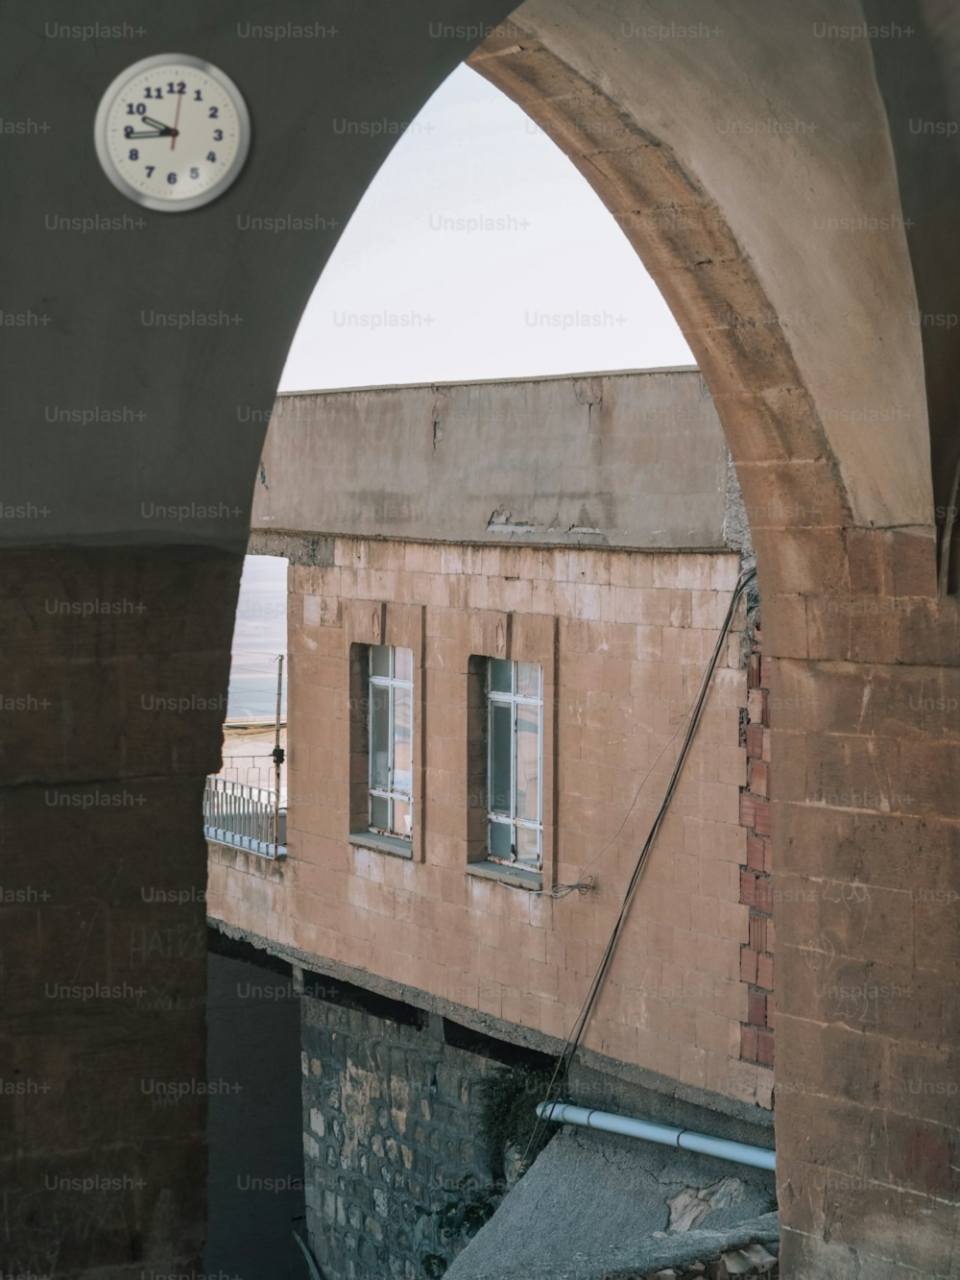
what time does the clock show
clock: 9:44:01
